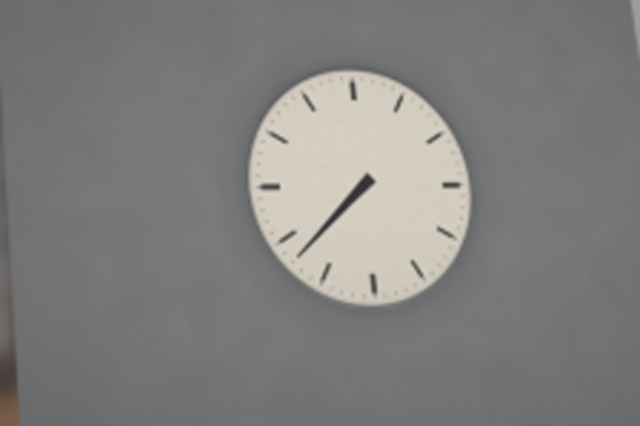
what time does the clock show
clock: 7:38
